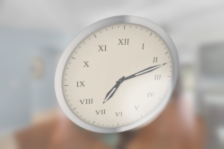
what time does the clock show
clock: 7:12
